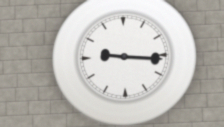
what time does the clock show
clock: 9:16
